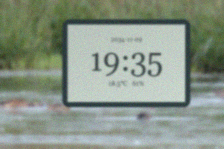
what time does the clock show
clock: 19:35
